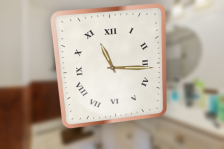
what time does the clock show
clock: 11:16
